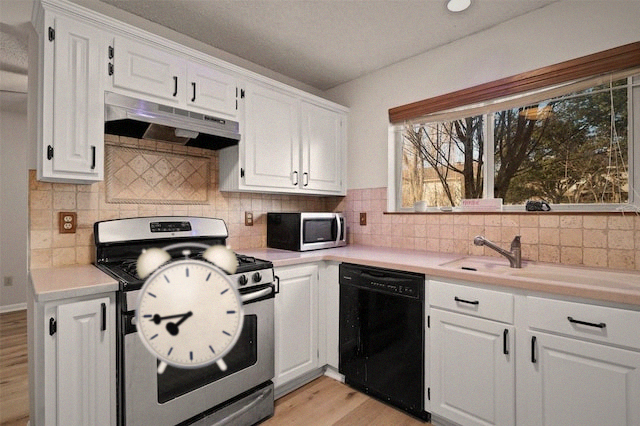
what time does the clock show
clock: 7:44
